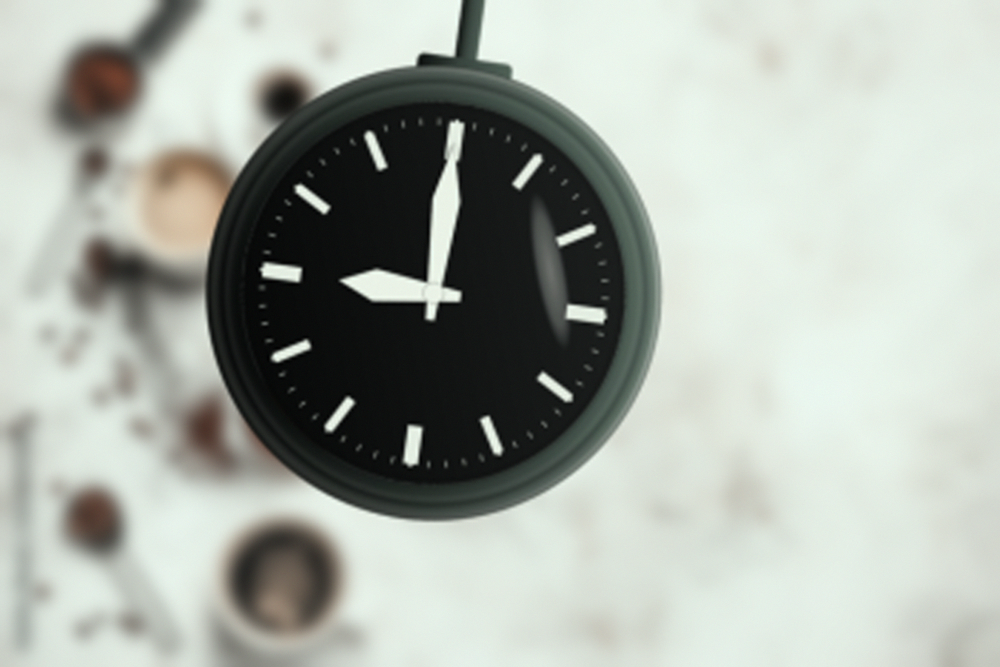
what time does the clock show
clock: 9:00
